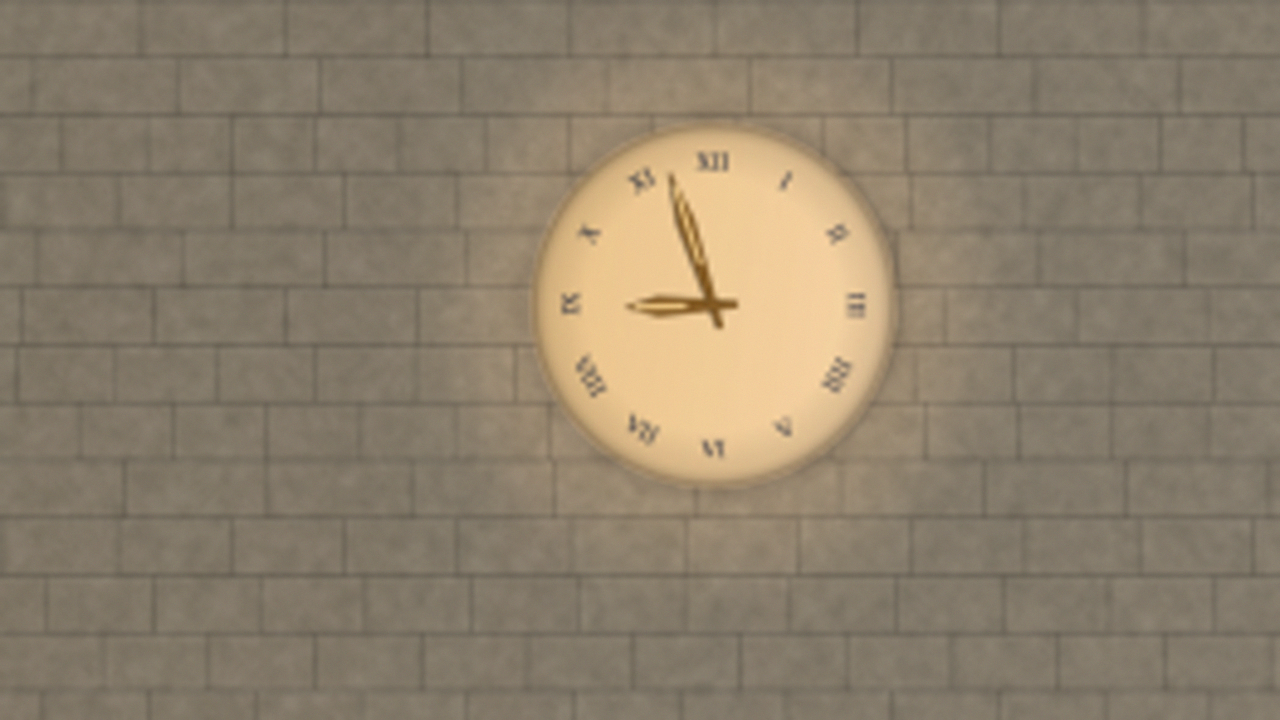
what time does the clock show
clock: 8:57
